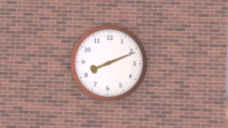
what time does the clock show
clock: 8:11
